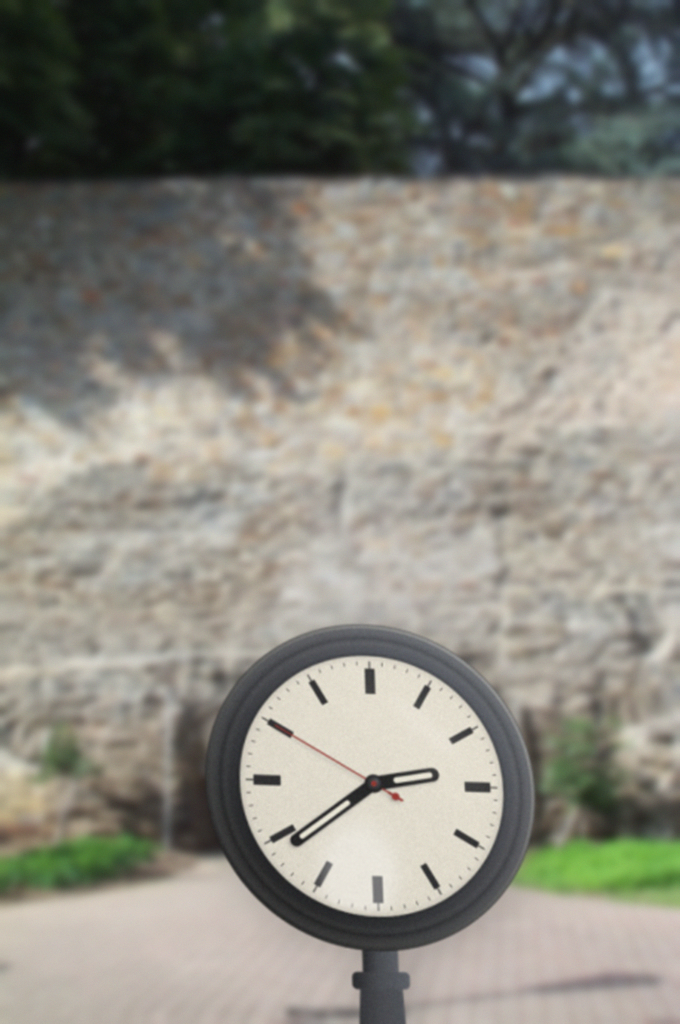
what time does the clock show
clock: 2:38:50
